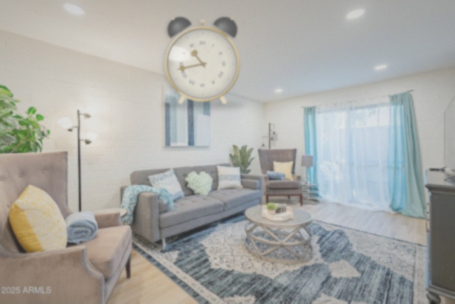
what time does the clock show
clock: 10:43
